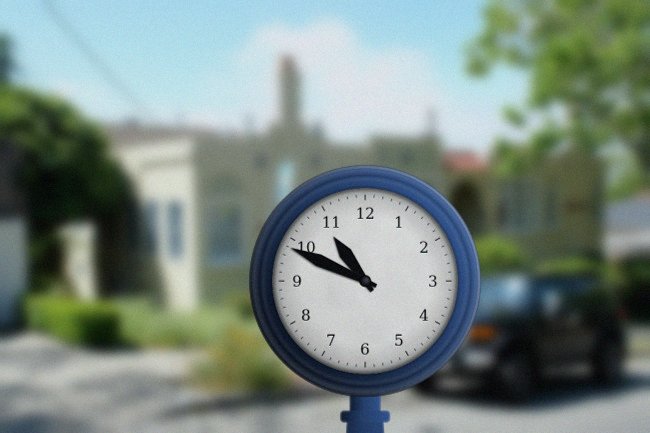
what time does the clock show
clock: 10:49
